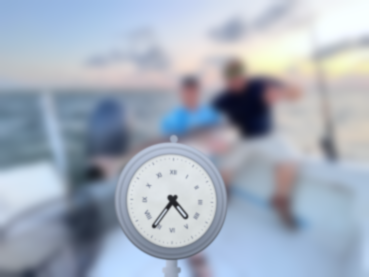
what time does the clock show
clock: 4:36
